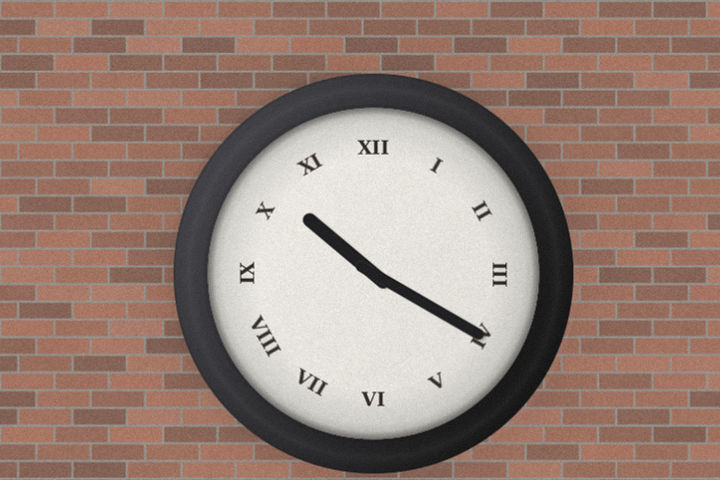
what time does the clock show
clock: 10:20
